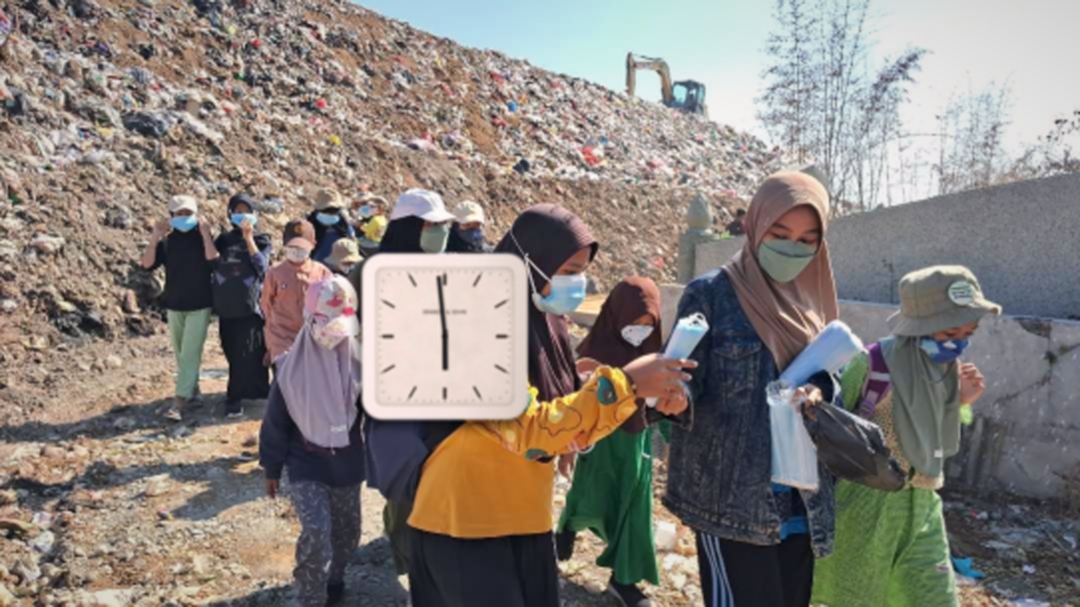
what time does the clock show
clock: 5:59
